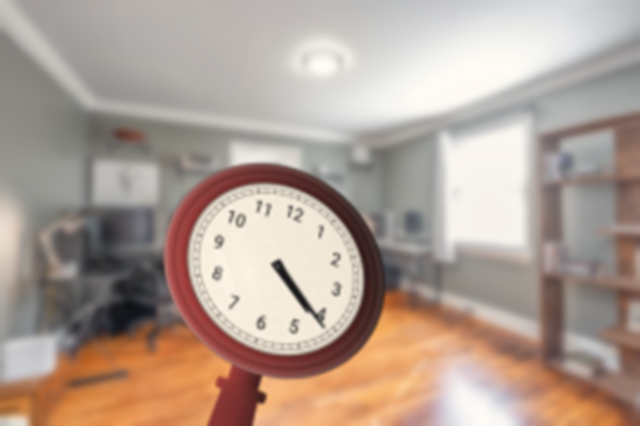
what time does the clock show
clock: 4:21
